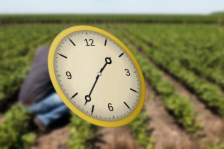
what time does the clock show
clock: 1:37
